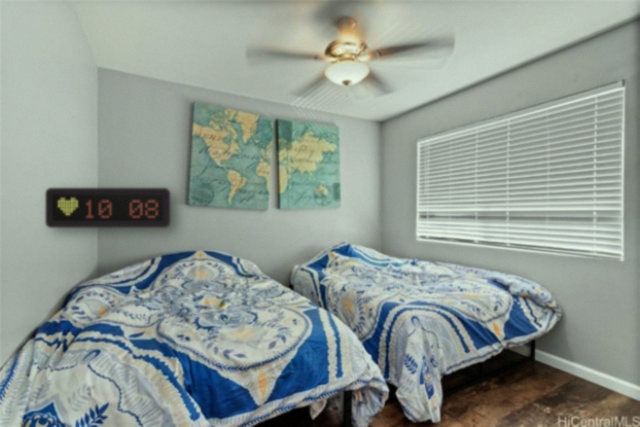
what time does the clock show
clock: 10:08
